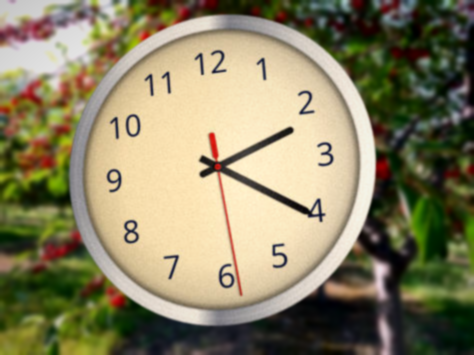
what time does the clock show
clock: 2:20:29
